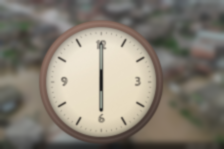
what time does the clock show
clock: 6:00
